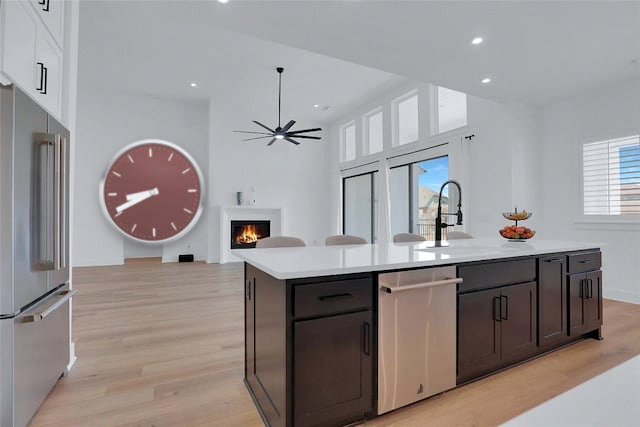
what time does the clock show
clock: 8:41
